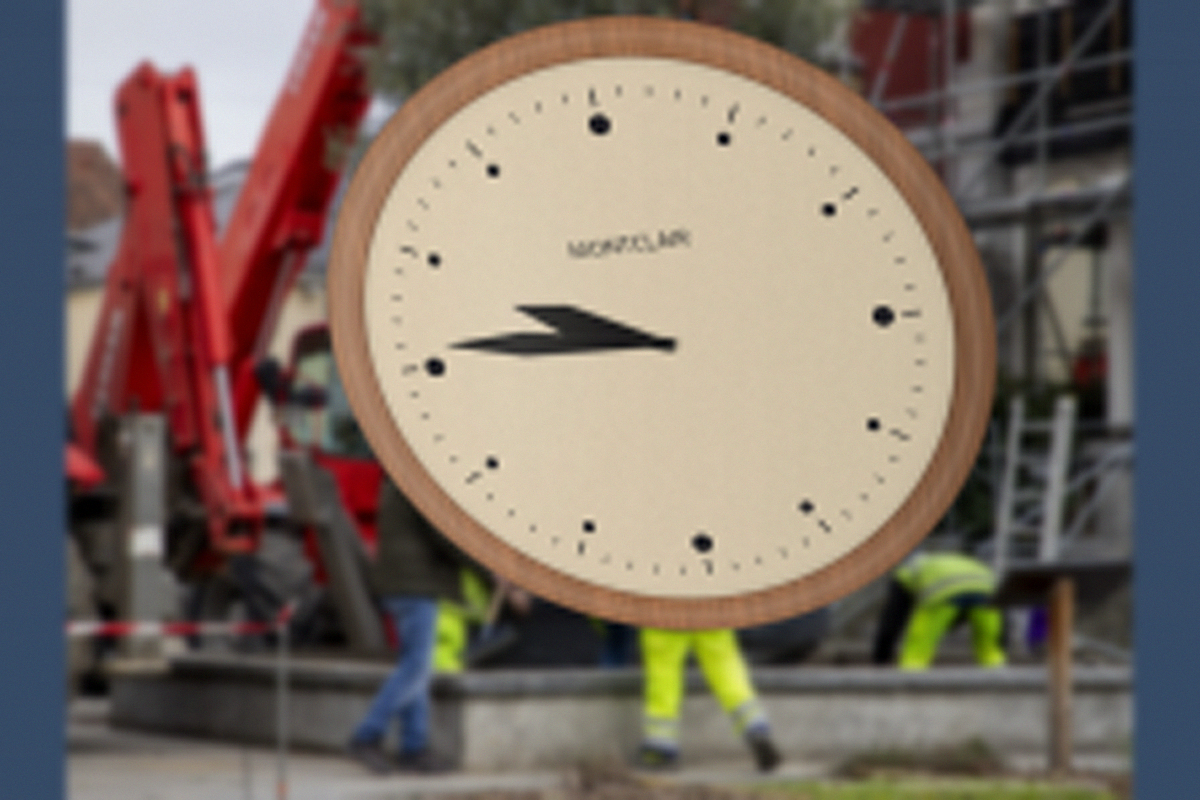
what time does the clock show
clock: 9:46
